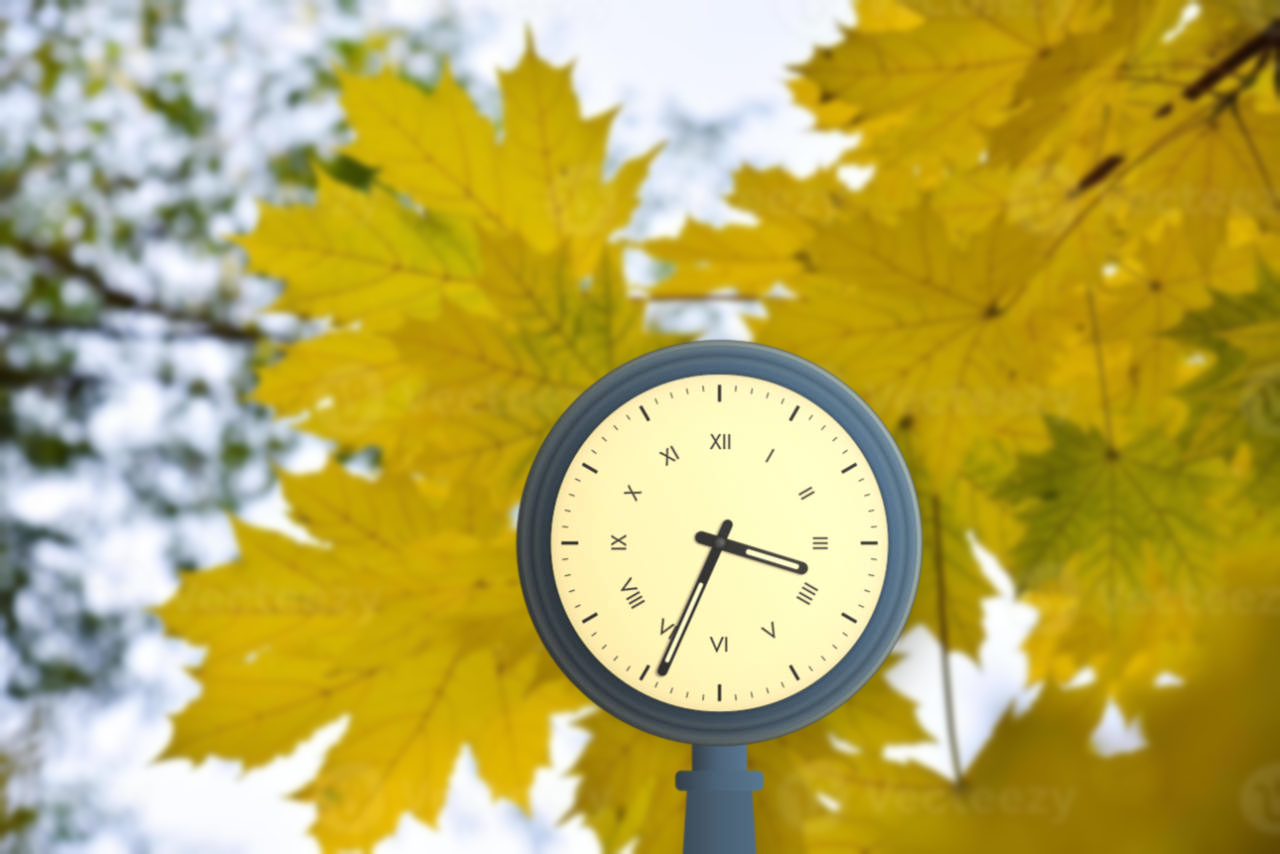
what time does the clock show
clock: 3:34
